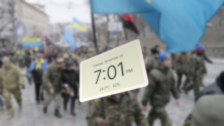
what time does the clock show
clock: 7:01
